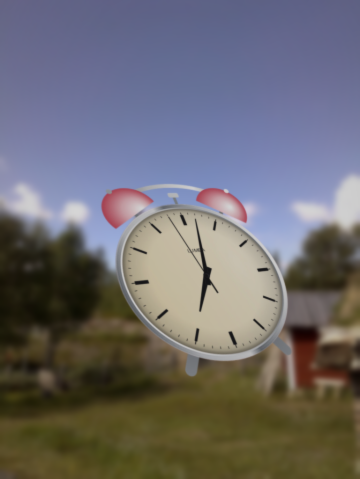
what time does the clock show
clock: 7:01:58
